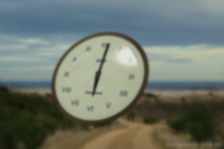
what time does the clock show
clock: 6:01
